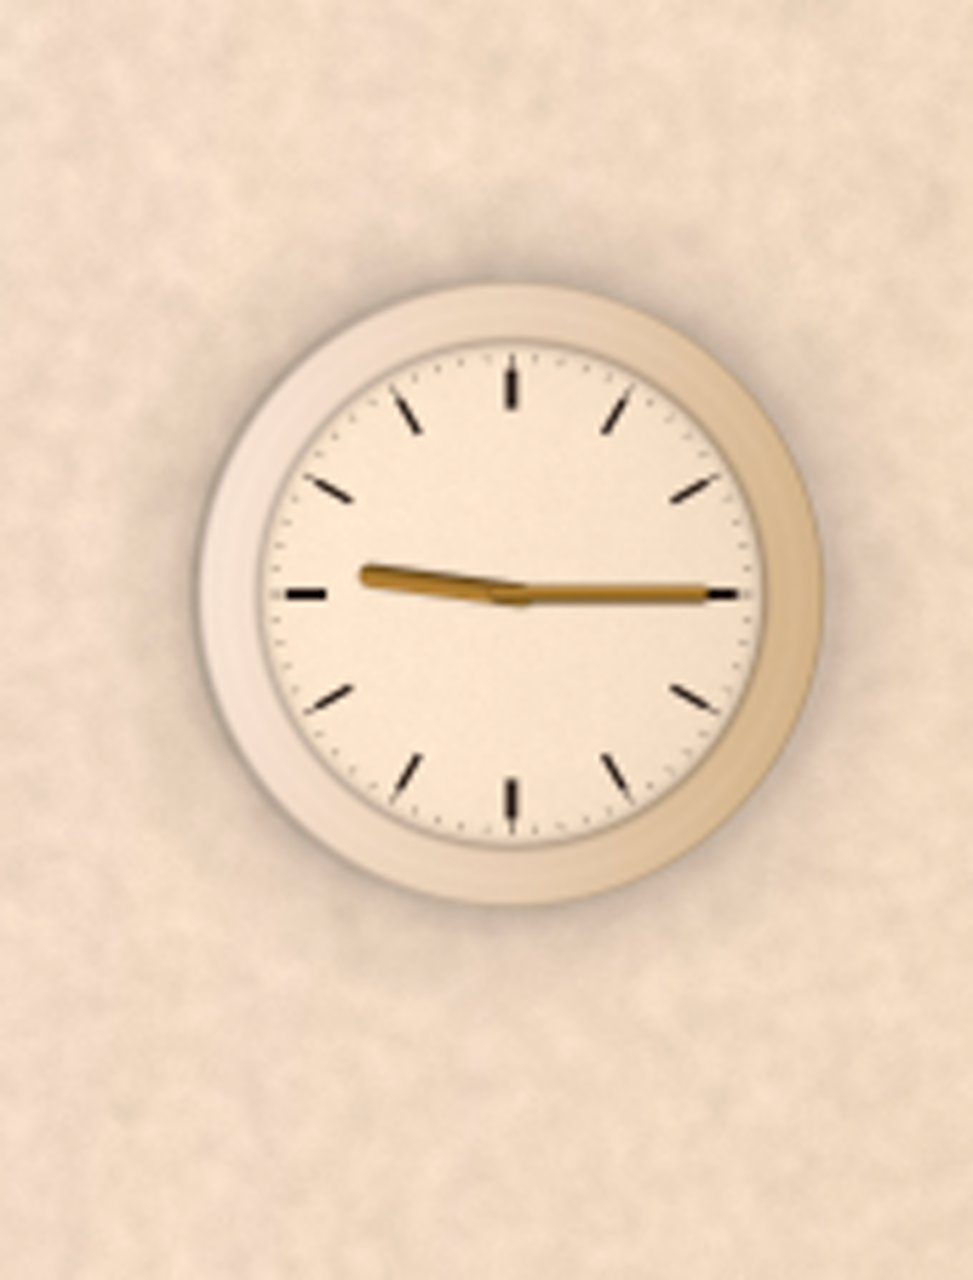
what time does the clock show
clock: 9:15
